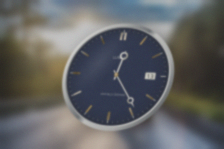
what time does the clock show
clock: 12:24
